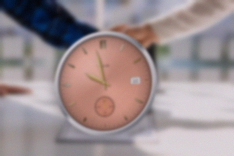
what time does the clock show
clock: 9:58
